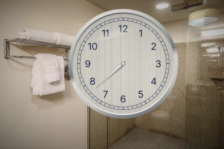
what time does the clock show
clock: 7:38
